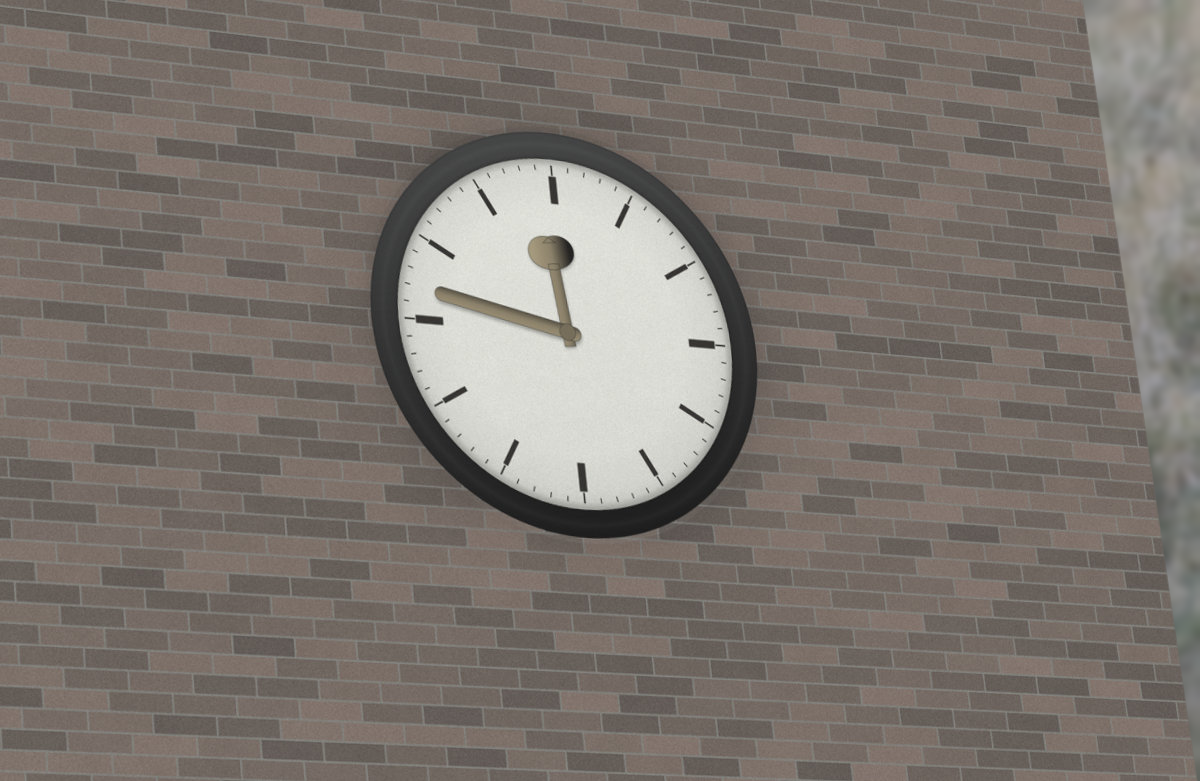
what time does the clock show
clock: 11:47
